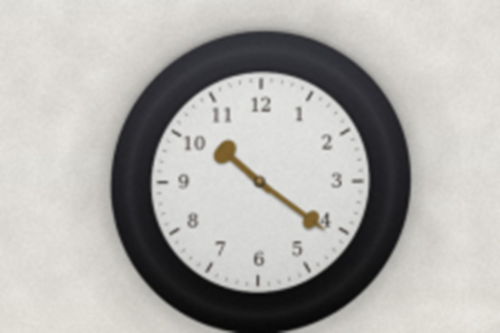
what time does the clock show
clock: 10:21
